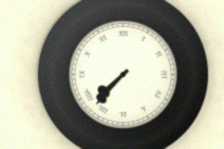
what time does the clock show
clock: 7:37
